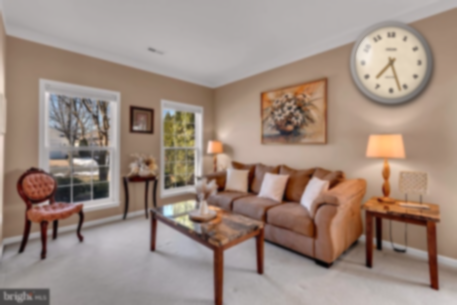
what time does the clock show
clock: 7:27
